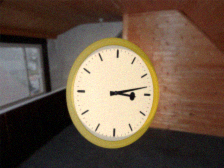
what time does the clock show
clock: 3:13
